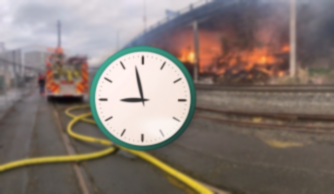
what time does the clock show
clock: 8:58
